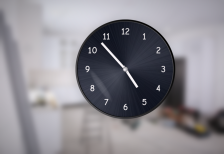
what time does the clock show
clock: 4:53
